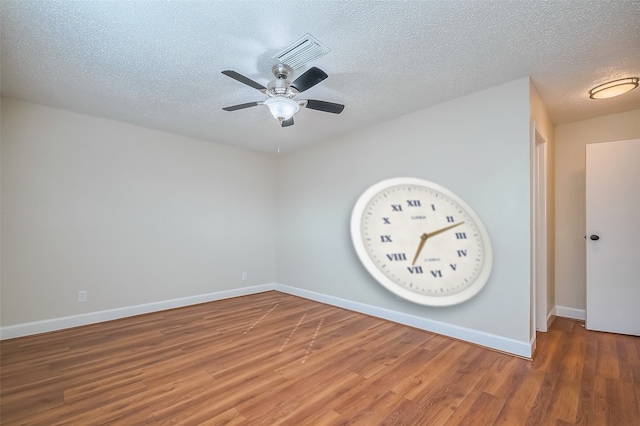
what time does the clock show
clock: 7:12
